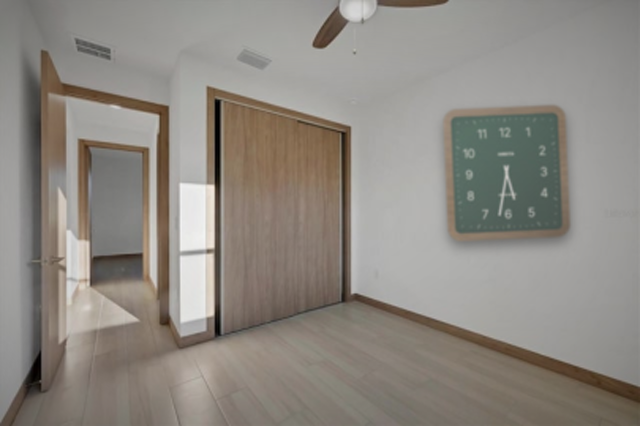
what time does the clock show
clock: 5:32
